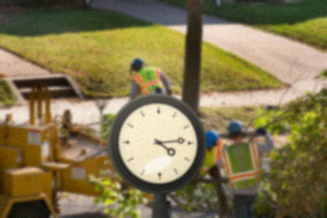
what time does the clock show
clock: 4:14
